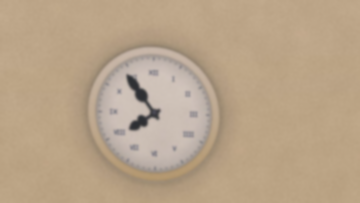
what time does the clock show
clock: 7:54
